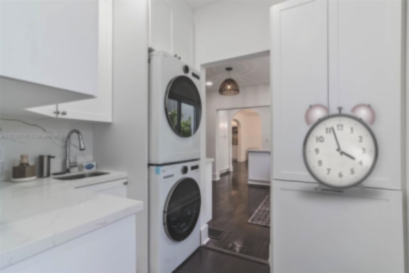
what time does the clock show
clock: 3:57
